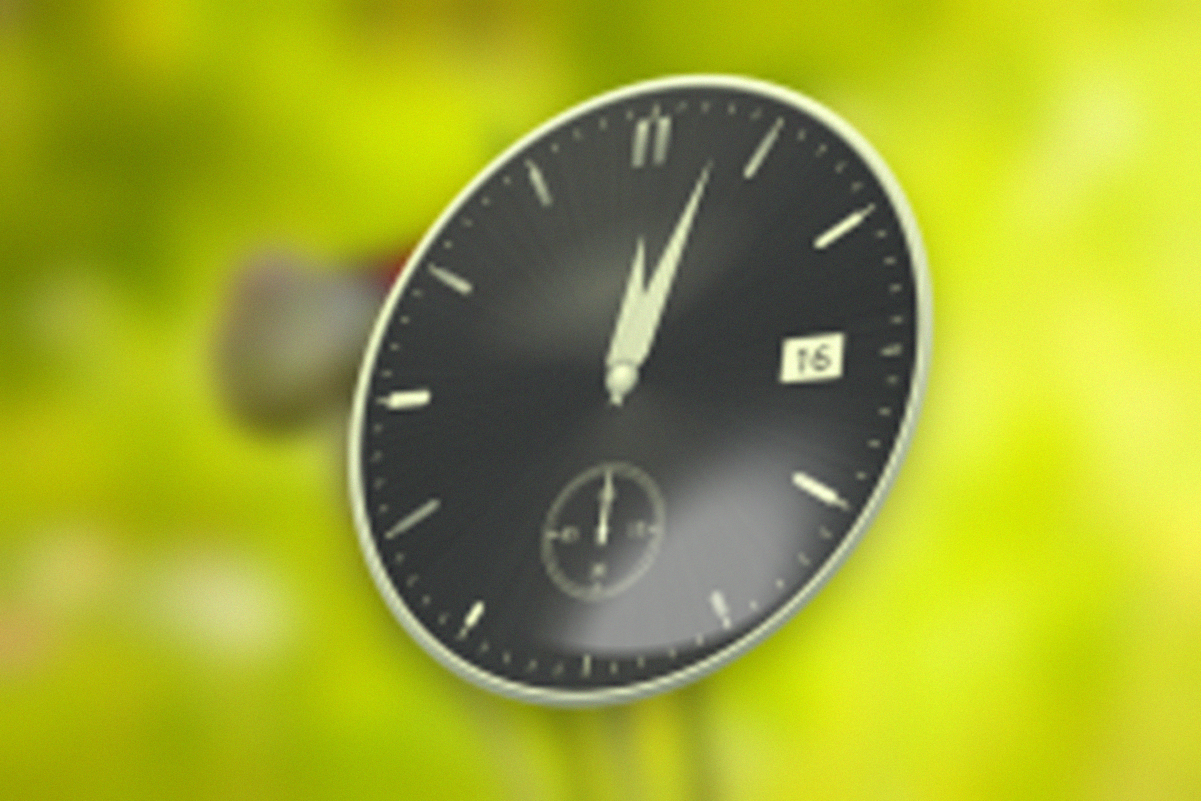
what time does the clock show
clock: 12:03
